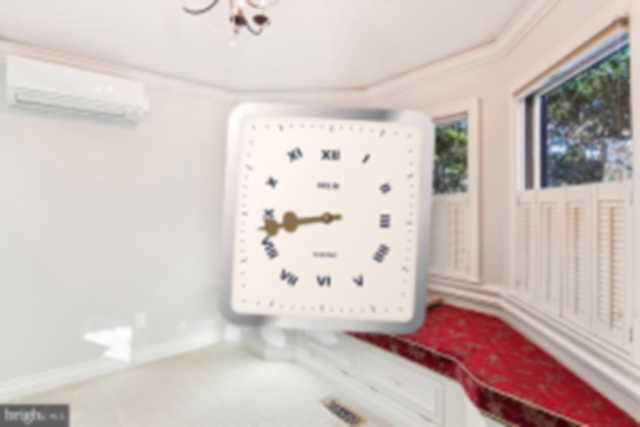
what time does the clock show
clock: 8:43
